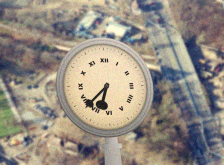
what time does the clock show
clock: 6:38
